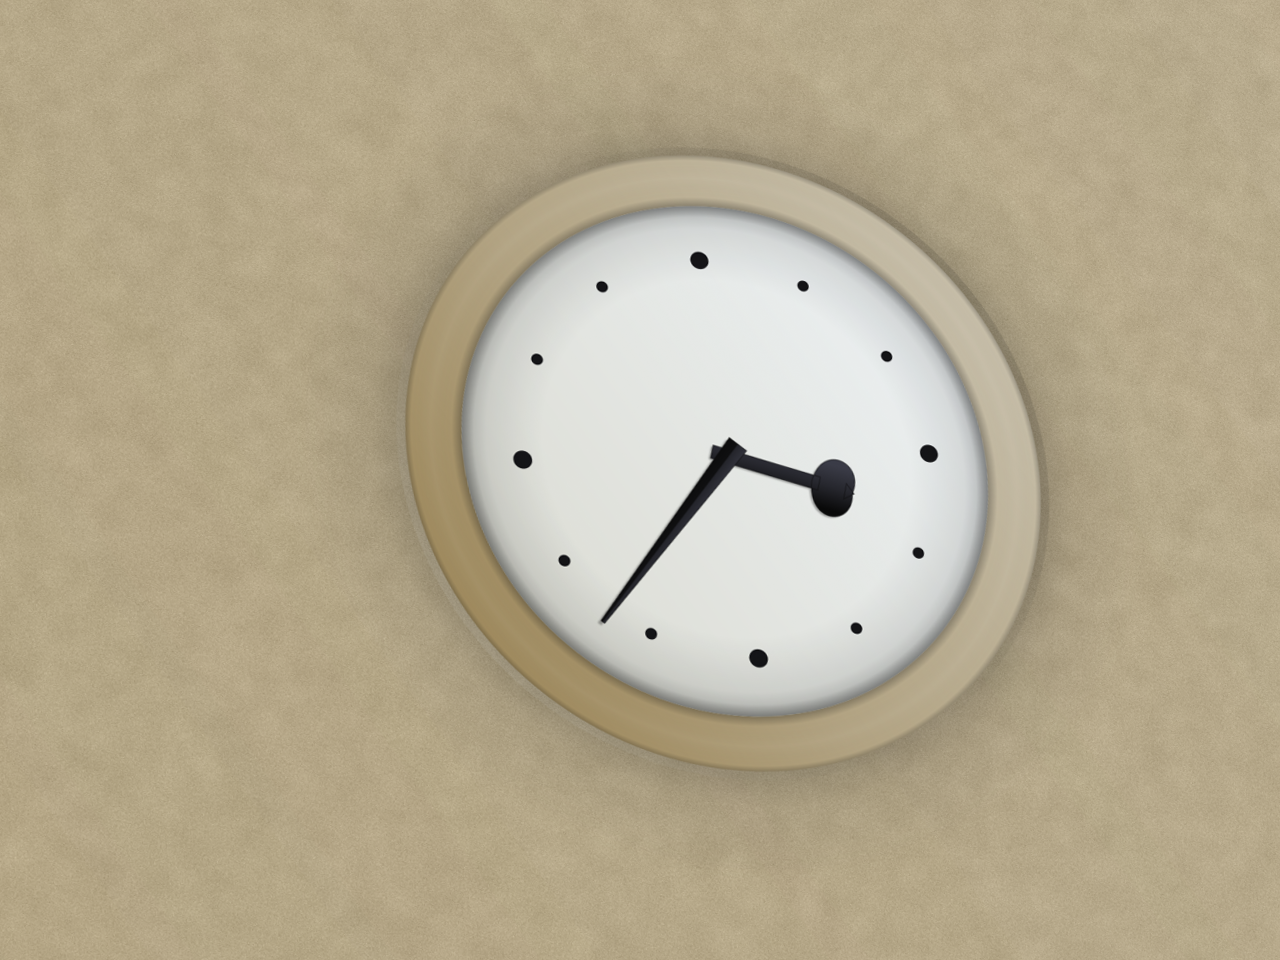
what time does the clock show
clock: 3:37
